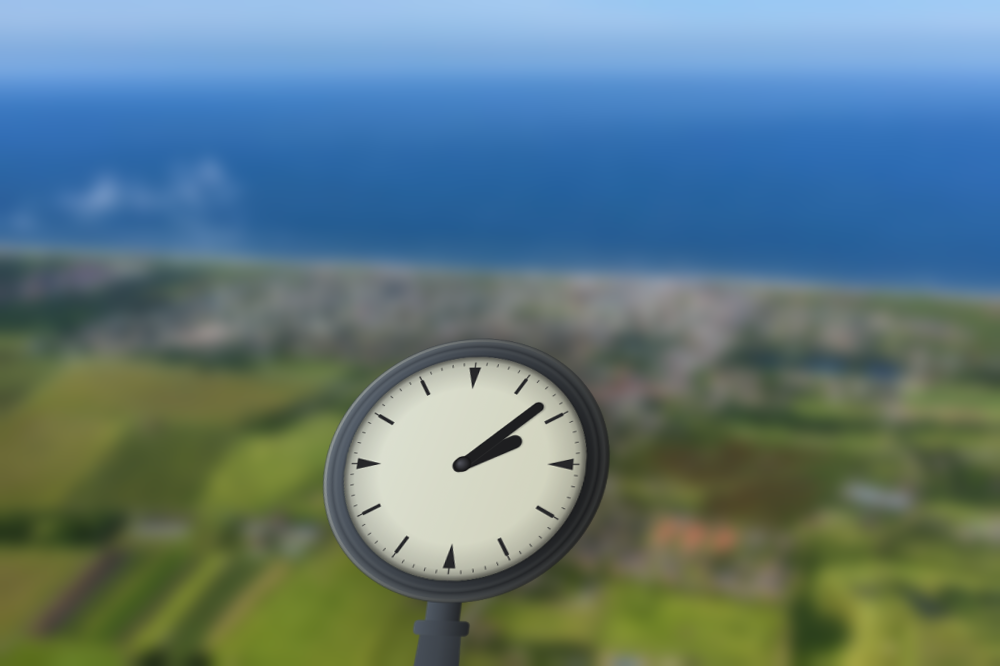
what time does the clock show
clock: 2:08
